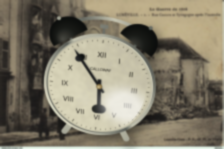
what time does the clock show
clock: 5:54
